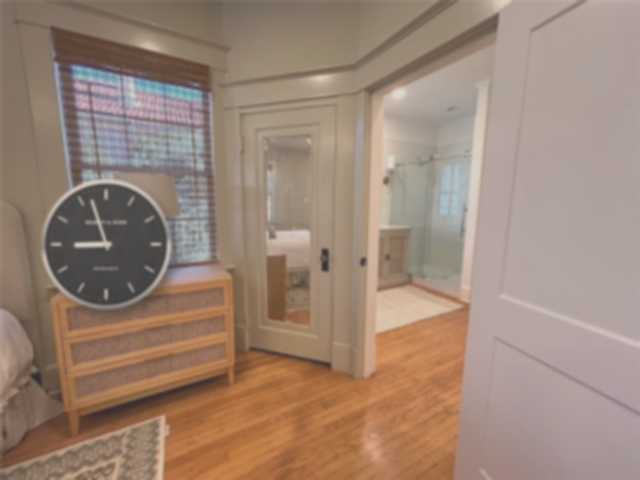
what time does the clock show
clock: 8:57
